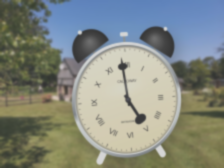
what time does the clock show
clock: 4:59
